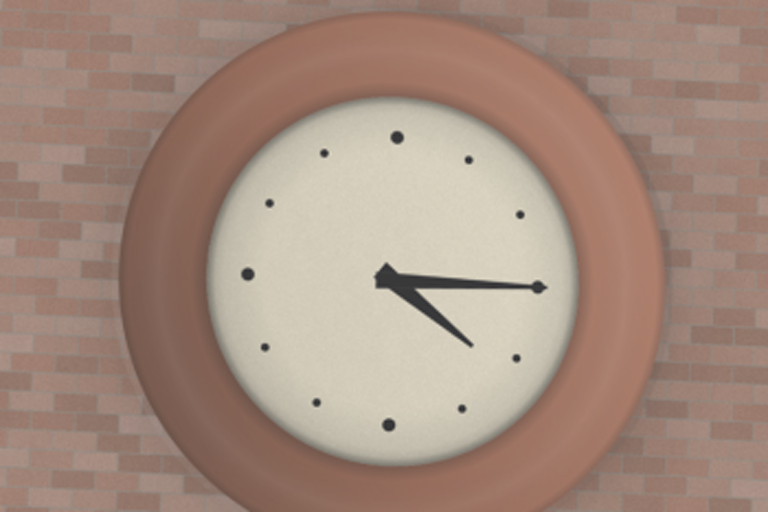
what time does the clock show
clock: 4:15
